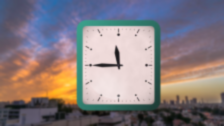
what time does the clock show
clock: 11:45
